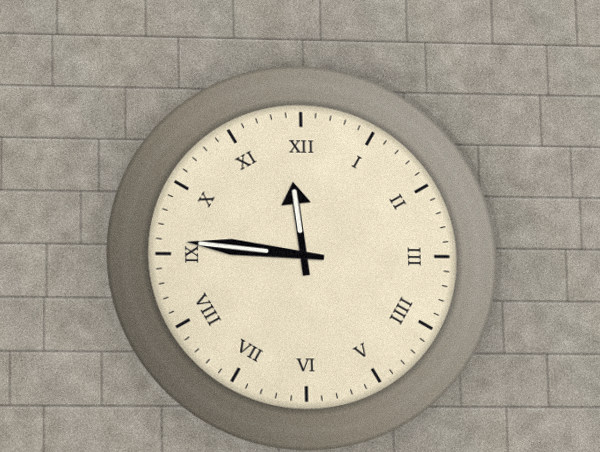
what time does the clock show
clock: 11:46
